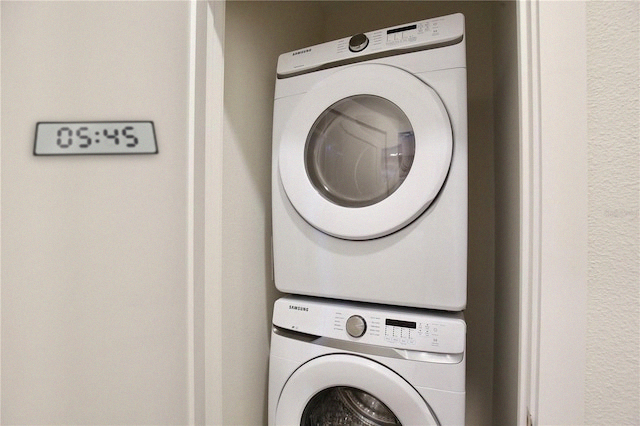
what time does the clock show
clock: 5:45
